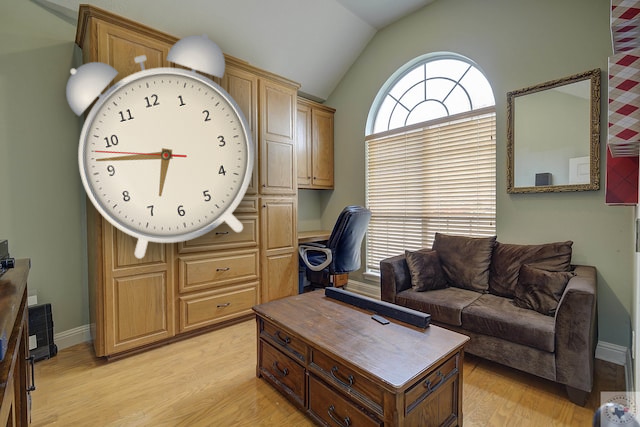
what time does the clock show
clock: 6:46:48
